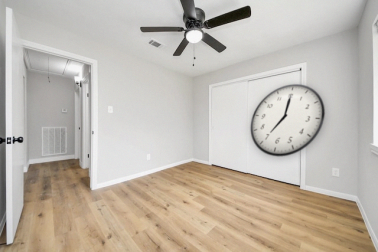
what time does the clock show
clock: 7:00
